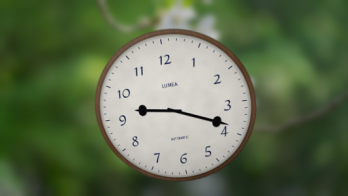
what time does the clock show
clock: 9:19
